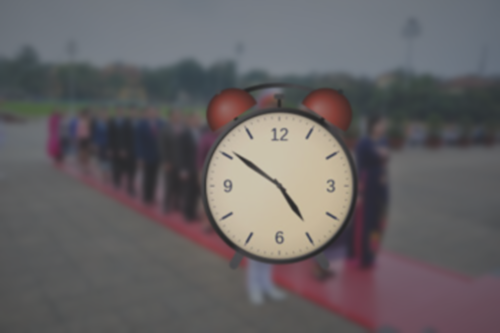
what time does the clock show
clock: 4:51
